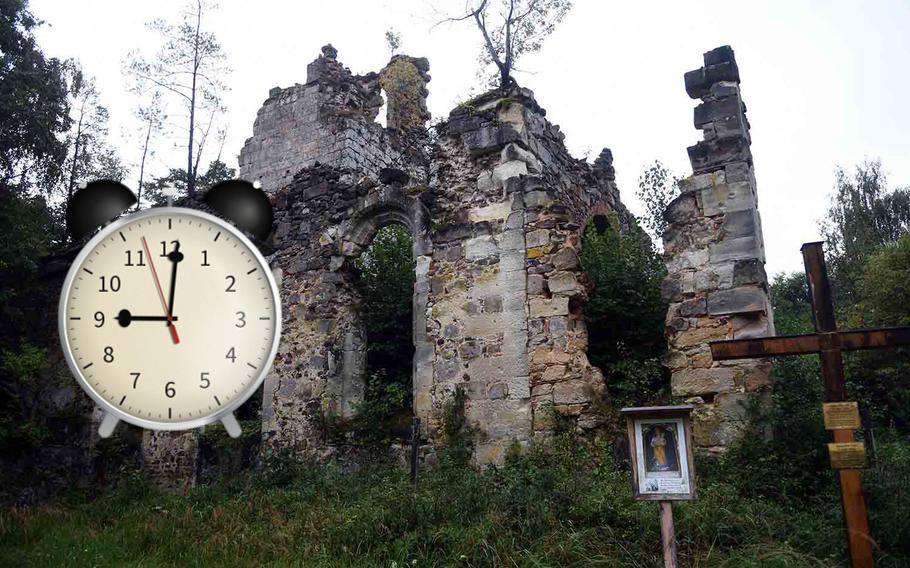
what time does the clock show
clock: 9:00:57
